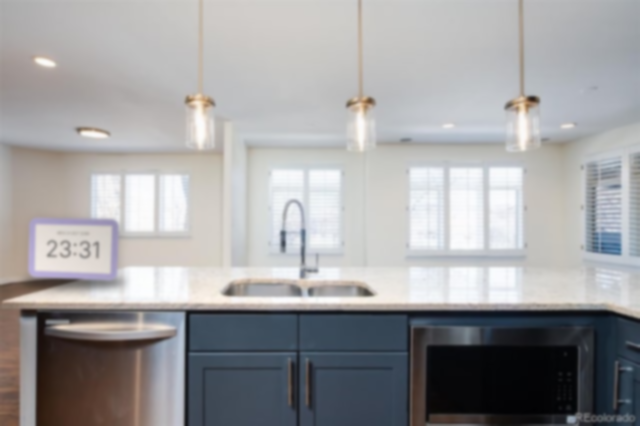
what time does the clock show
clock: 23:31
